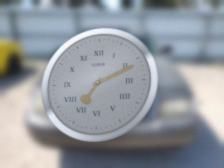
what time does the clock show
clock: 7:11
